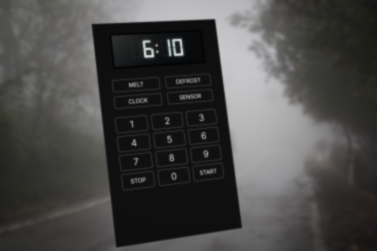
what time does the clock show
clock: 6:10
